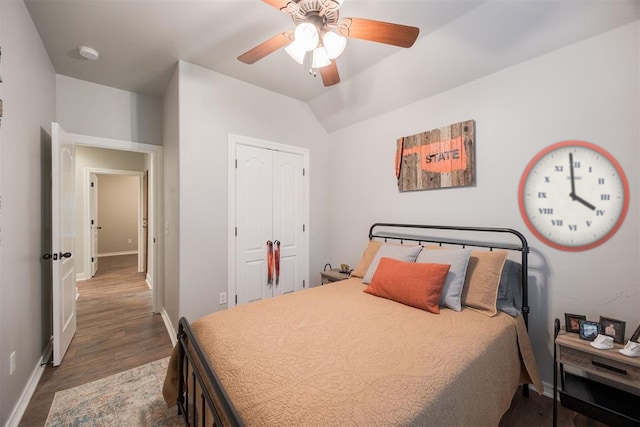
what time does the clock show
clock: 3:59
